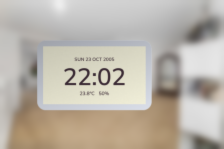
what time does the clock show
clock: 22:02
